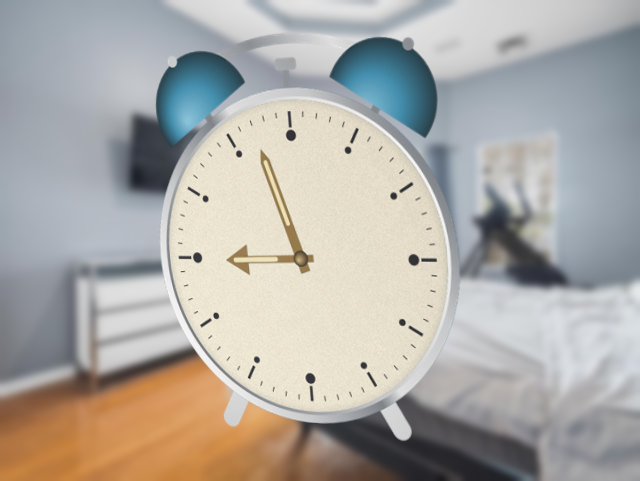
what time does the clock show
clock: 8:57
